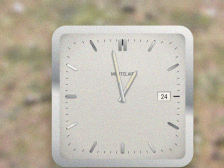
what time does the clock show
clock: 12:58
